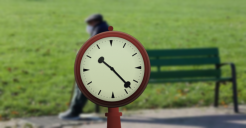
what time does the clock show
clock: 10:23
